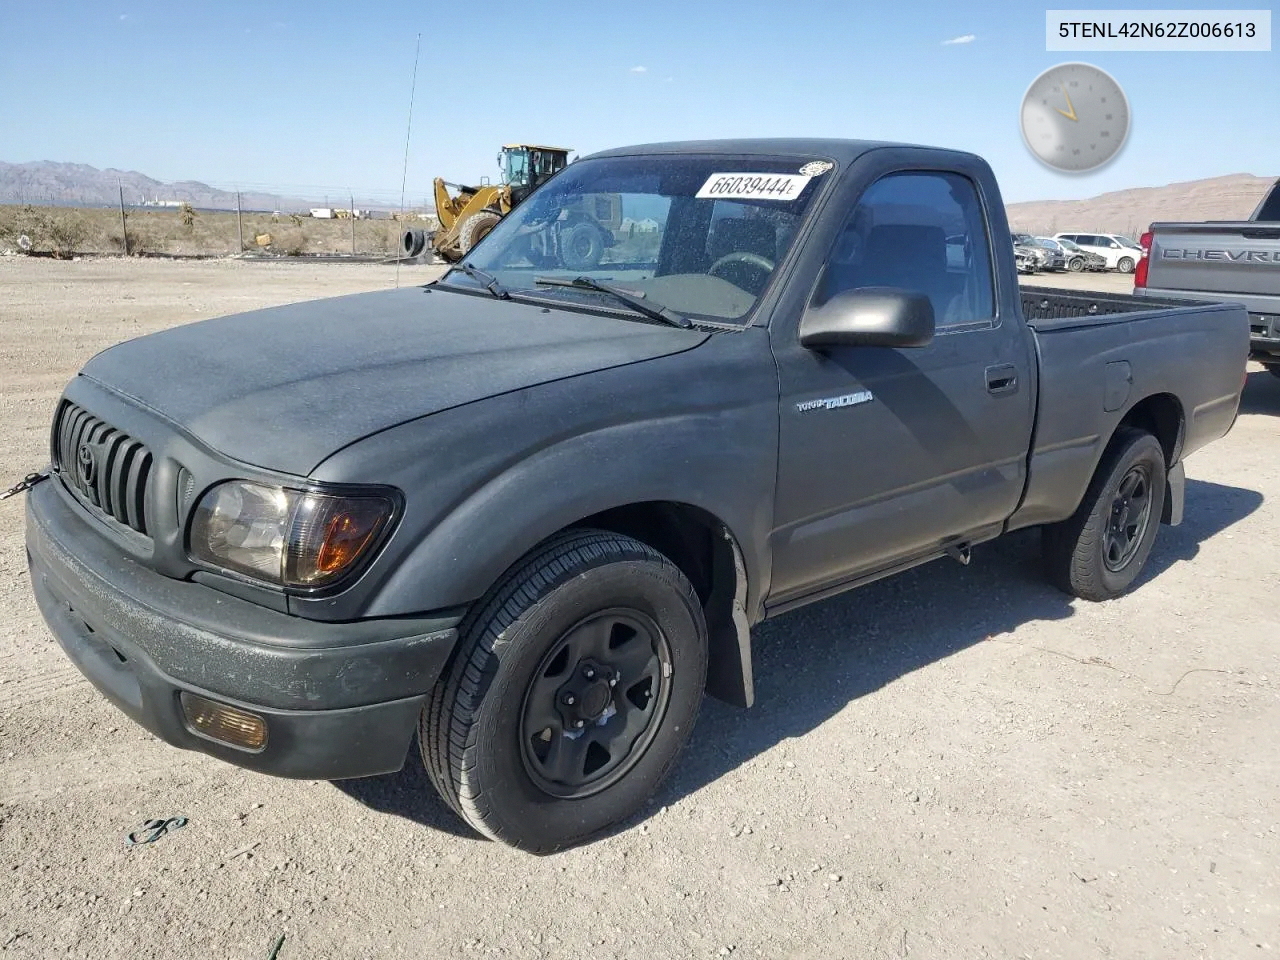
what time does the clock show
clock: 9:57
